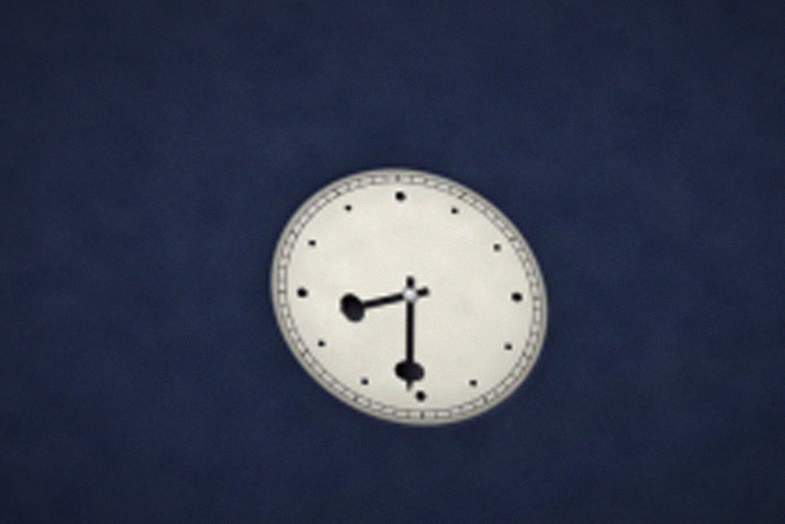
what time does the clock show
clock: 8:31
